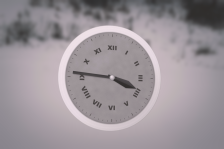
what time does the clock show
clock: 3:46
